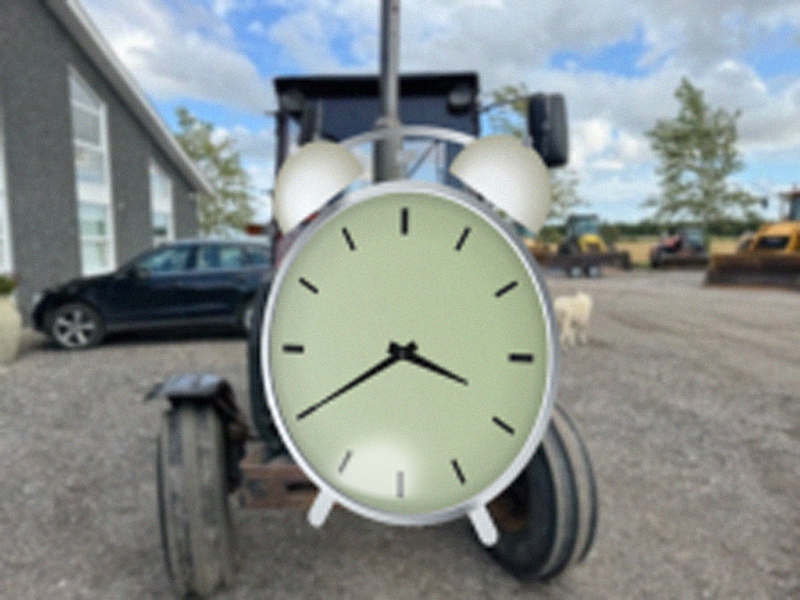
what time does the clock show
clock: 3:40
